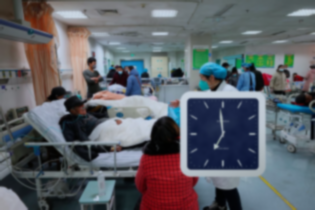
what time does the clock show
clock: 6:59
